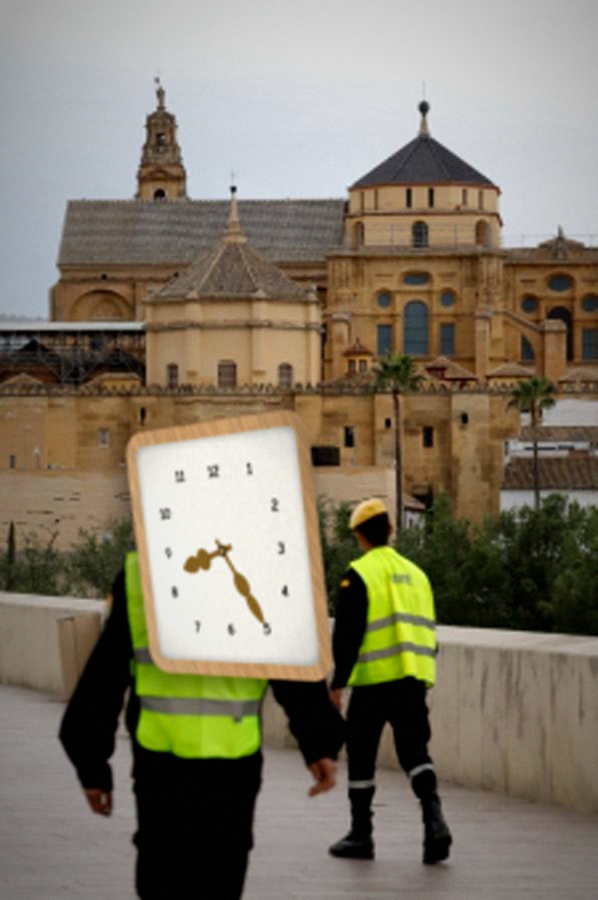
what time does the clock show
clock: 8:25
